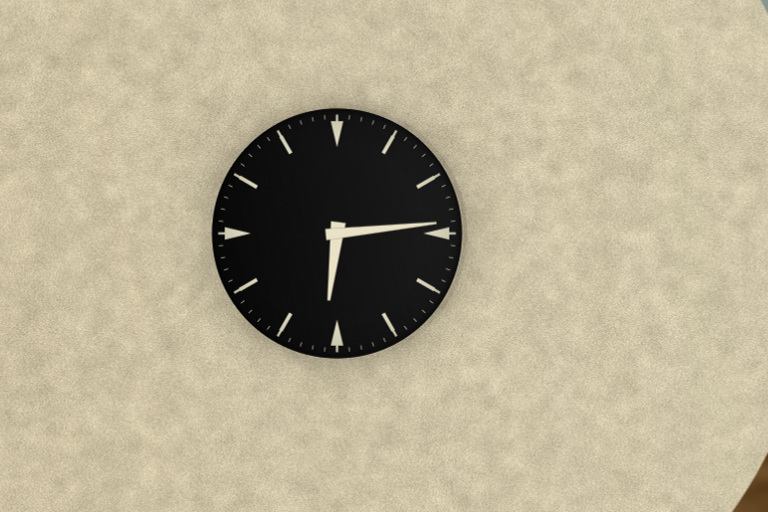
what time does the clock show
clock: 6:14
